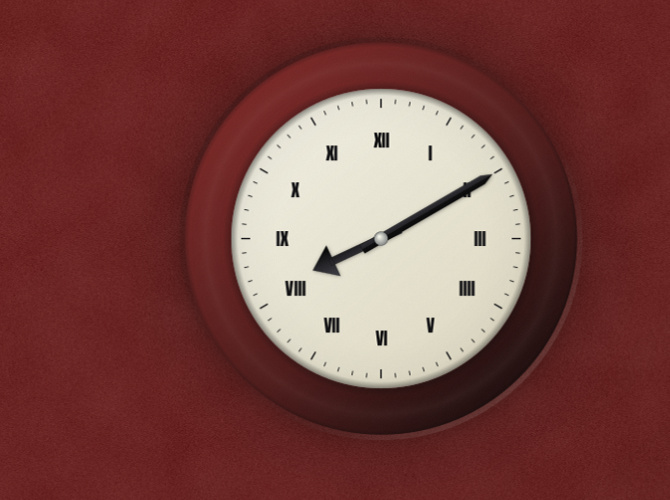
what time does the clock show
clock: 8:10
